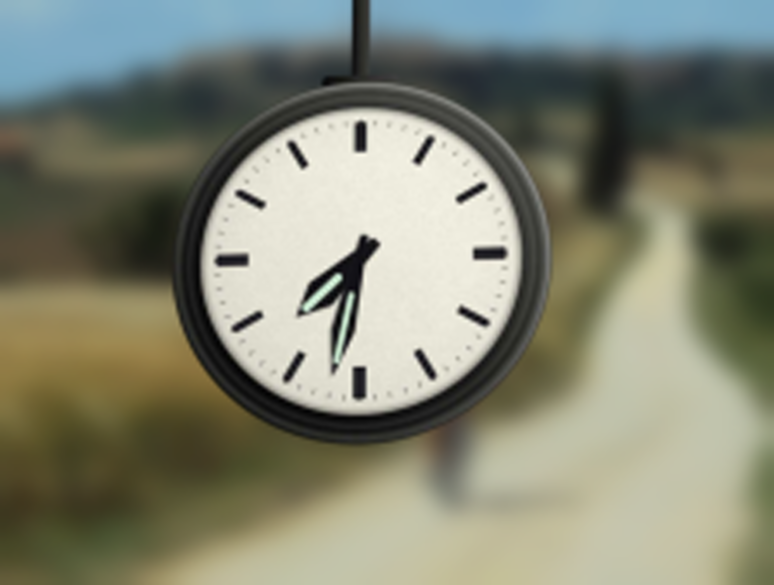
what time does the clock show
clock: 7:32
